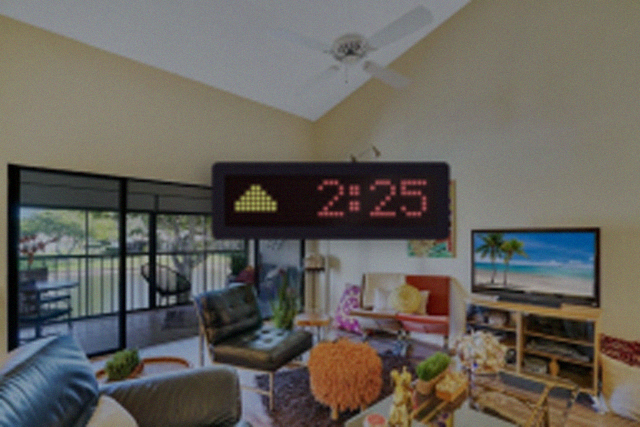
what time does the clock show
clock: 2:25
